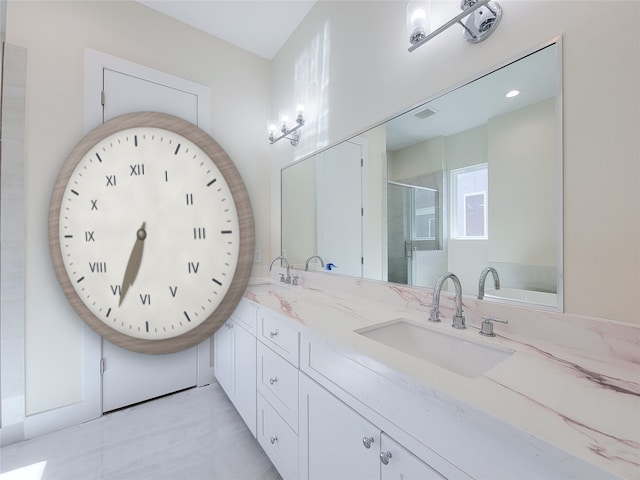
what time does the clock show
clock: 6:34
